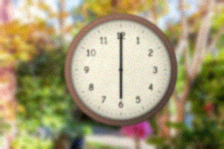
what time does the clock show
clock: 6:00
